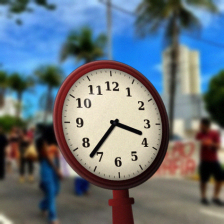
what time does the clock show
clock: 3:37
